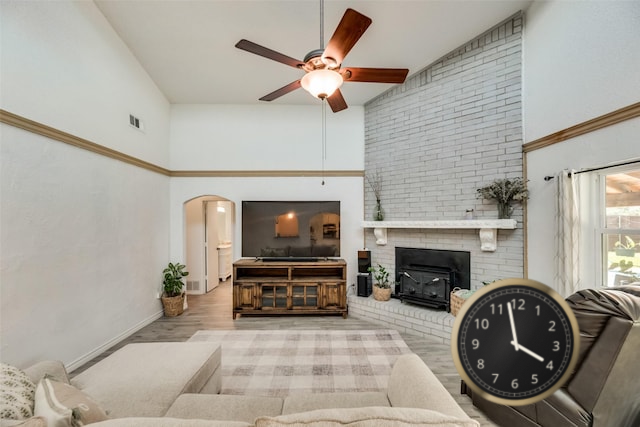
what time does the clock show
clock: 3:58
